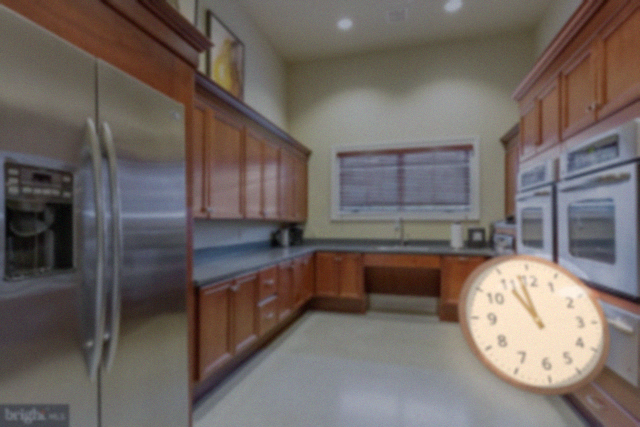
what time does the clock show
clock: 10:58
